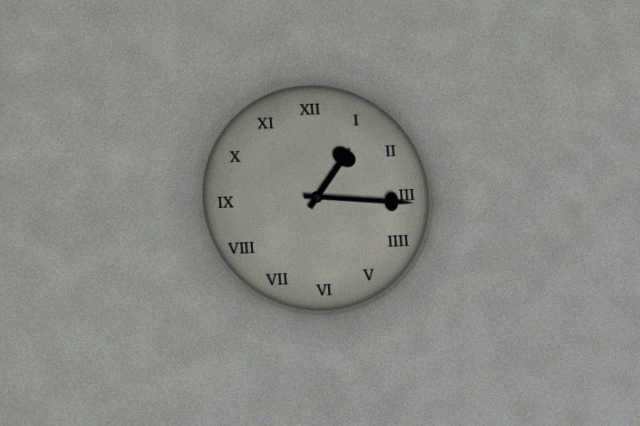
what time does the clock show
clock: 1:16
